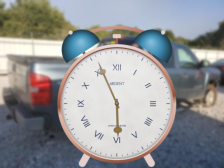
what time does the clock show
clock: 5:56
